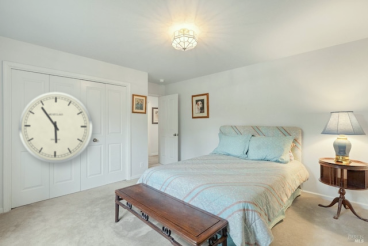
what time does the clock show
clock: 5:54
